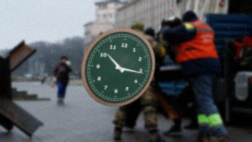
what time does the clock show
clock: 10:16
